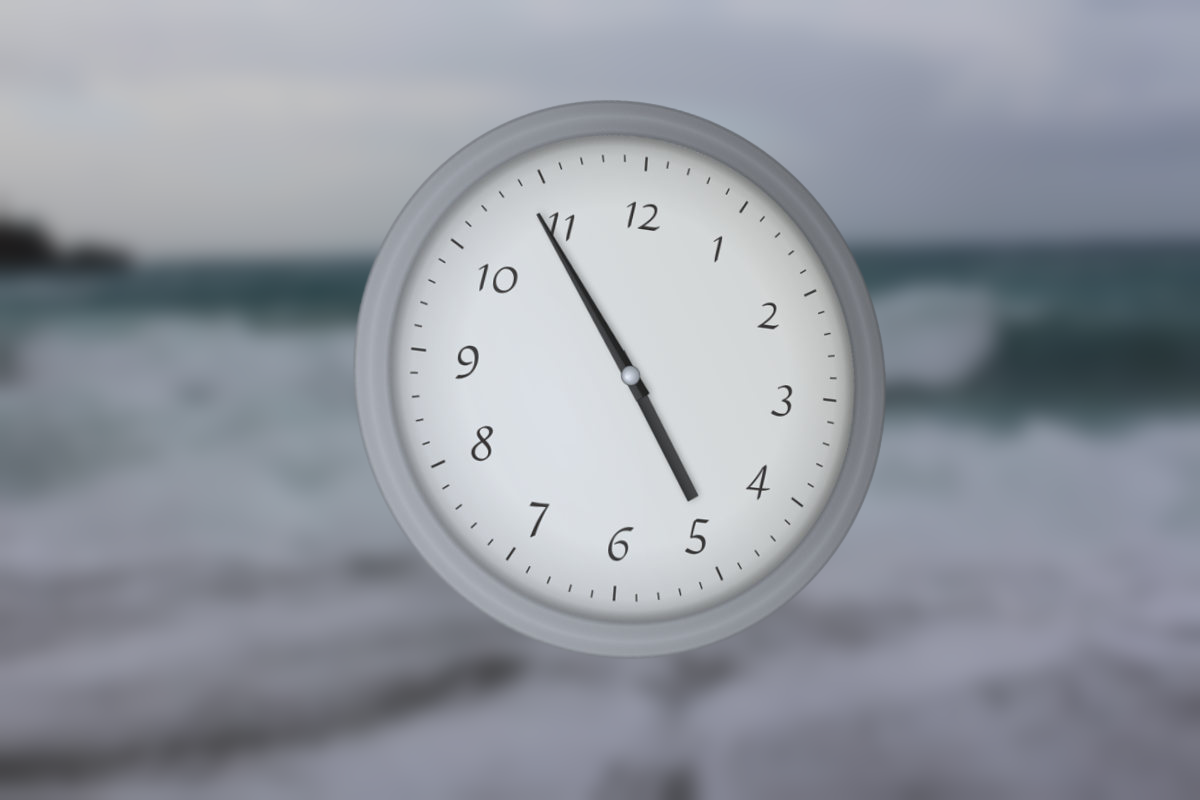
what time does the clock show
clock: 4:54
